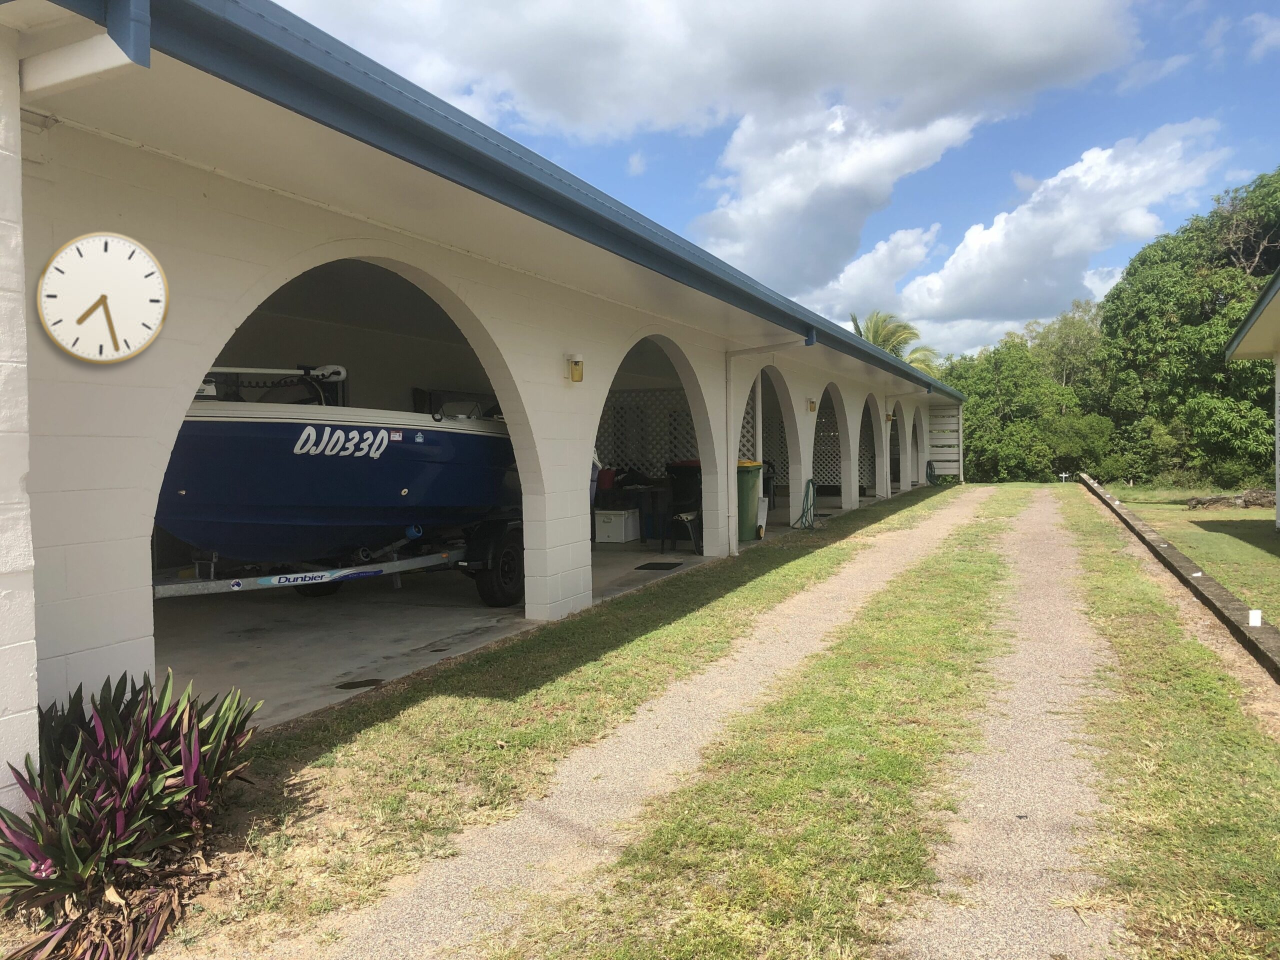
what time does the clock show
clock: 7:27
